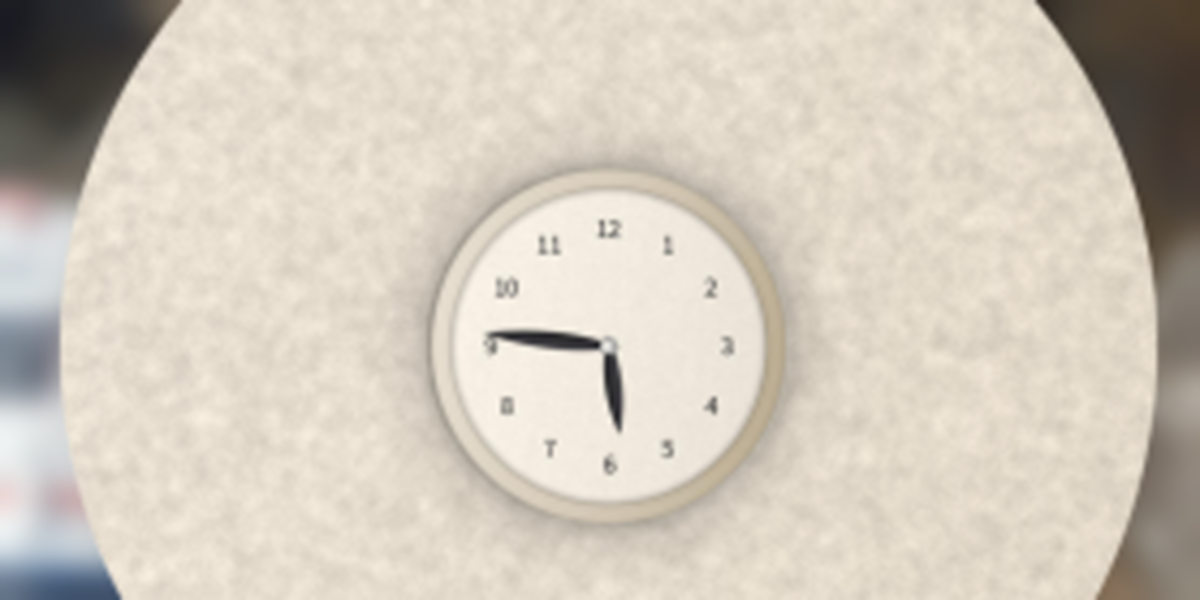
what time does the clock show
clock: 5:46
